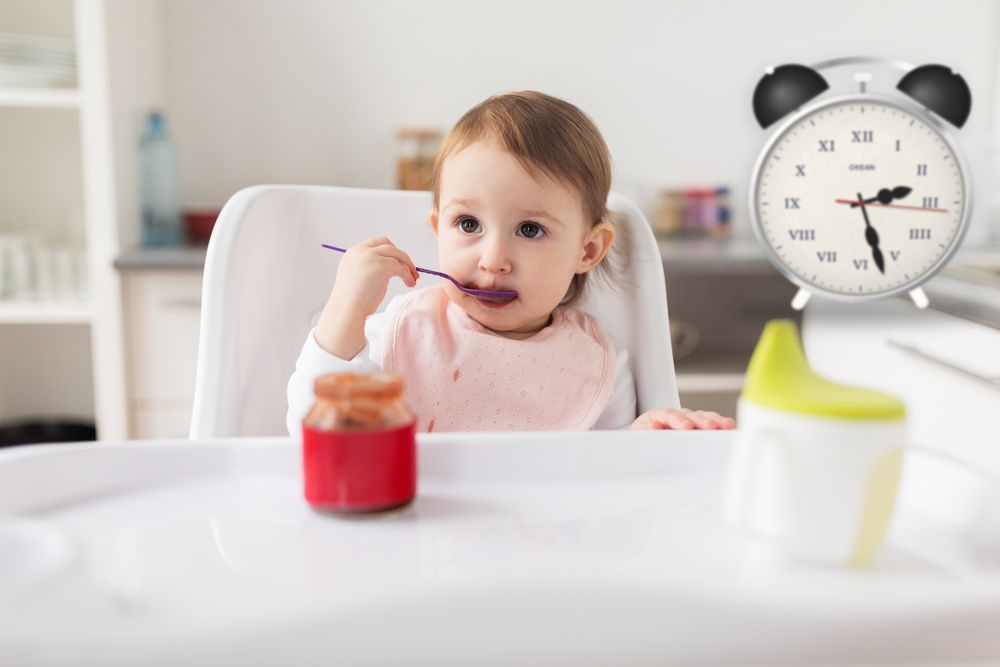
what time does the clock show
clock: 2:27:16
